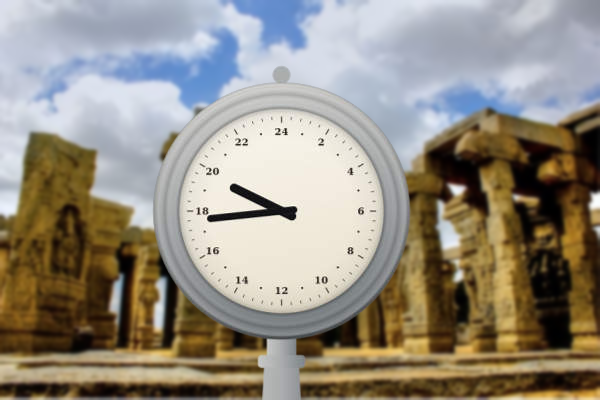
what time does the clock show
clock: 19:44
